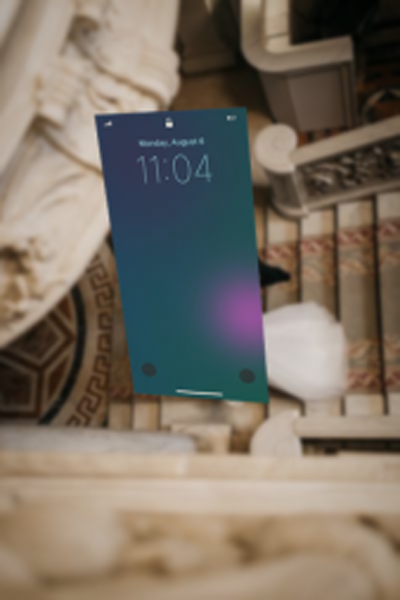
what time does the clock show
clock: 11:04
